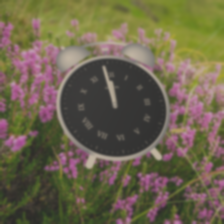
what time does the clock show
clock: 11:59
